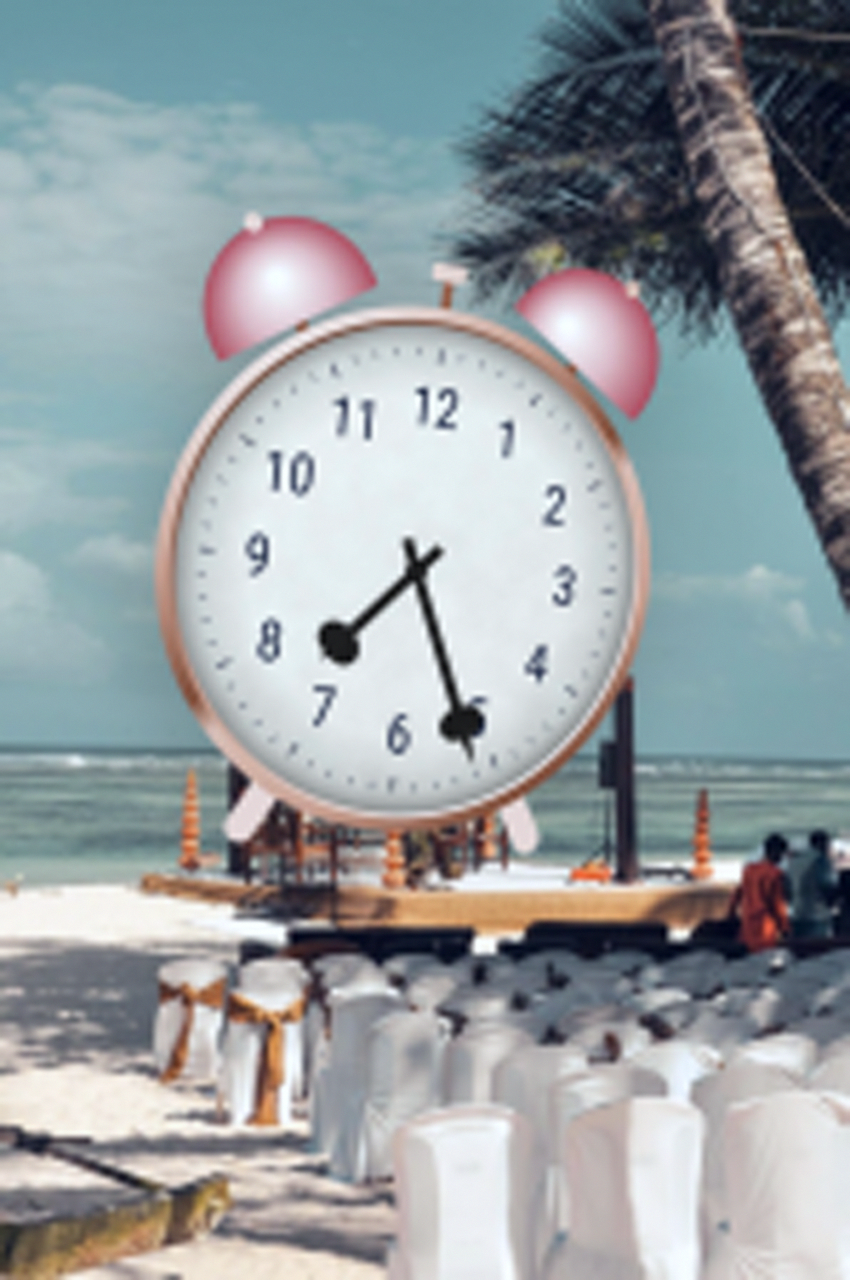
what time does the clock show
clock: 7:26
